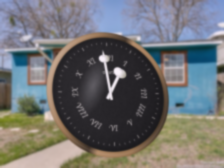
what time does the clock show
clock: 12:59
